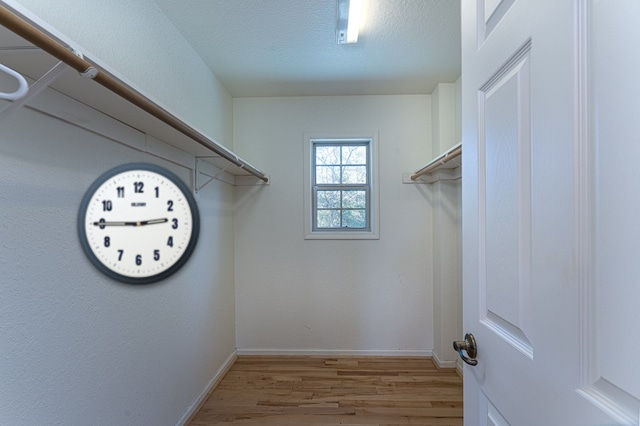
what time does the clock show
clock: 2:45
